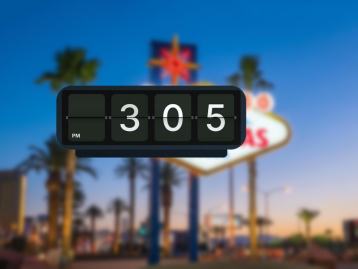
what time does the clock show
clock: 3:05
